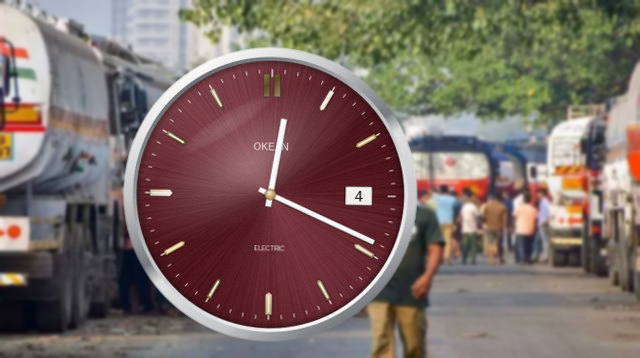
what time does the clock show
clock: 12:19
